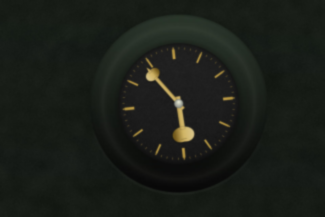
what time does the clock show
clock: 5:54
